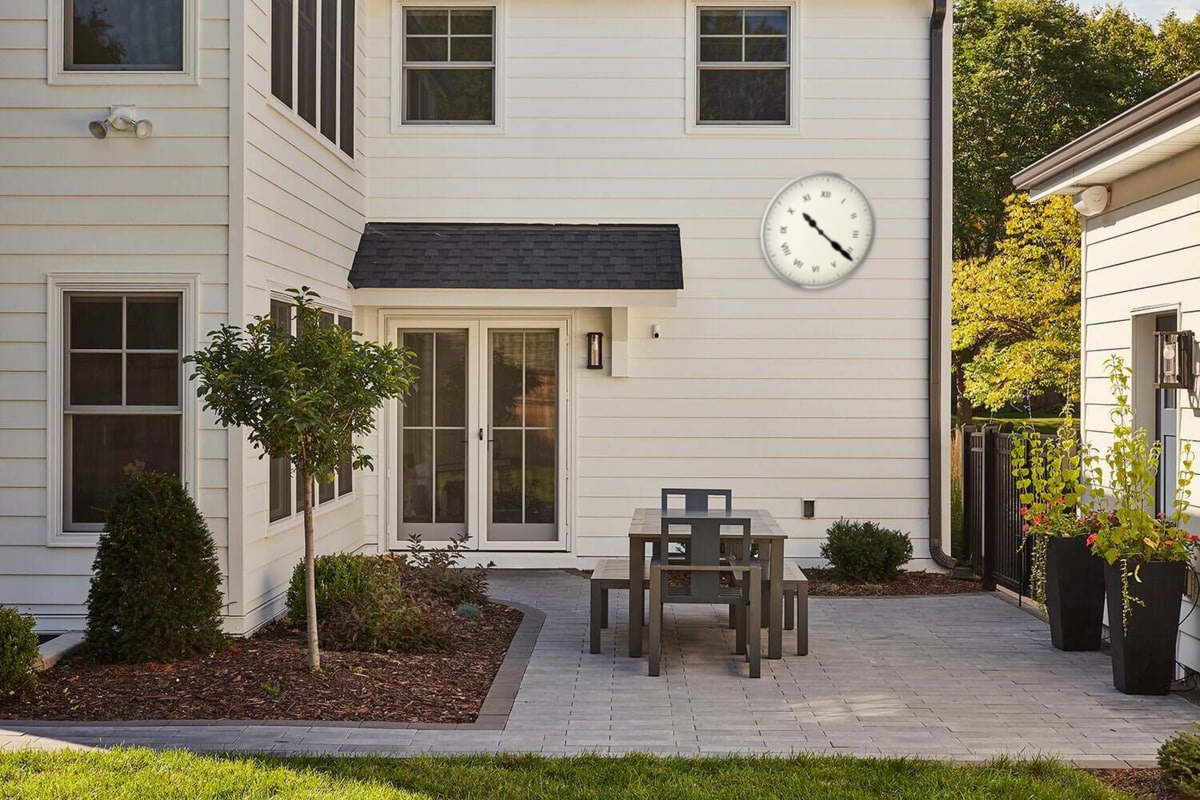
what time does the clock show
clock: 10:21
